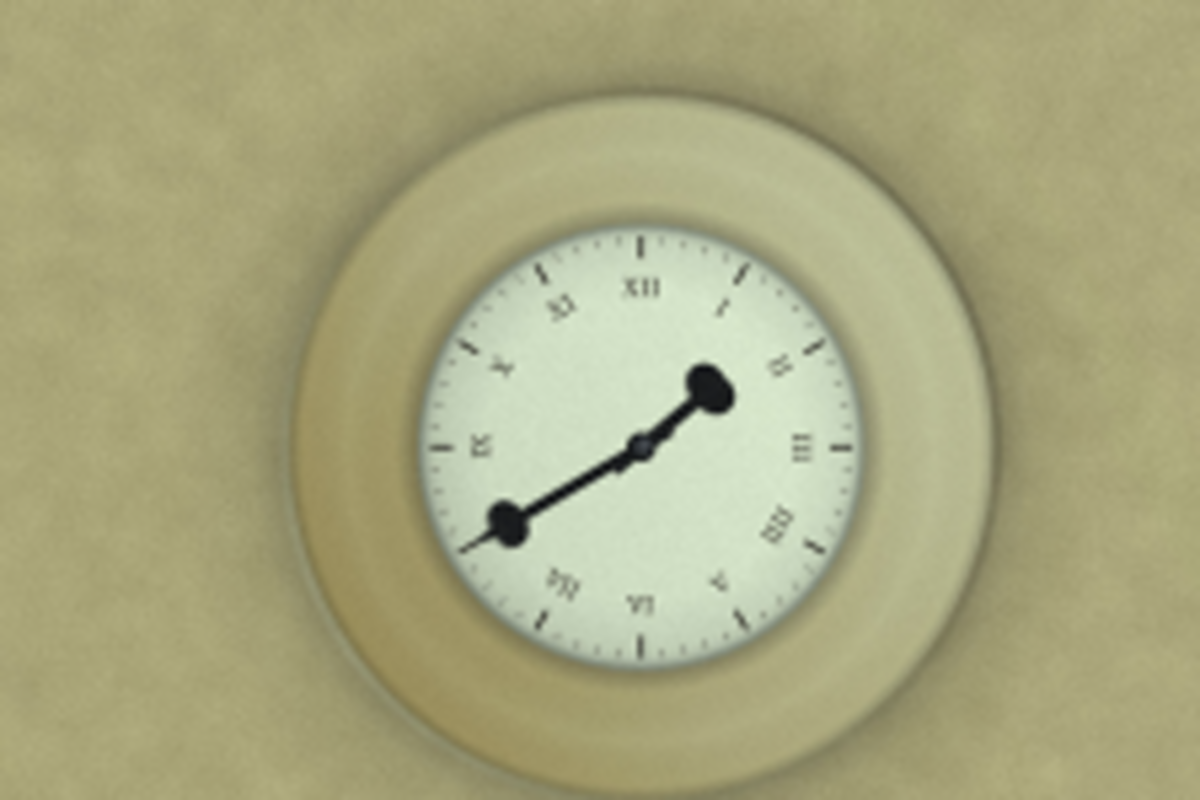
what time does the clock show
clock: 1:40
